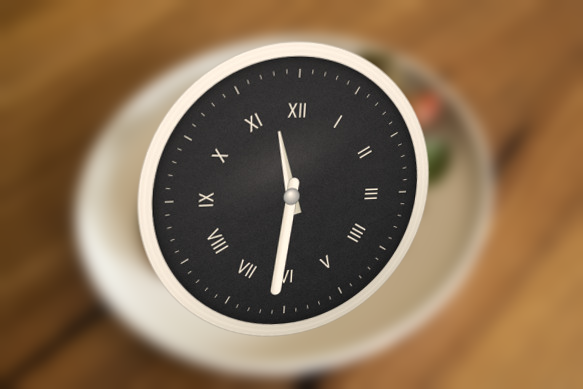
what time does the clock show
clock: 11:31
